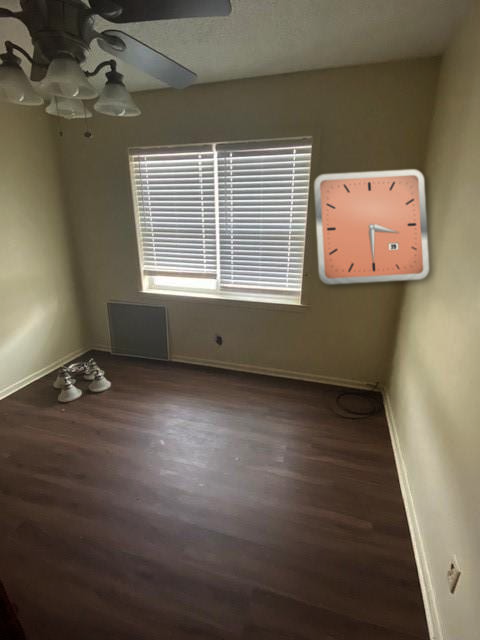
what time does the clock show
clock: 3:30
